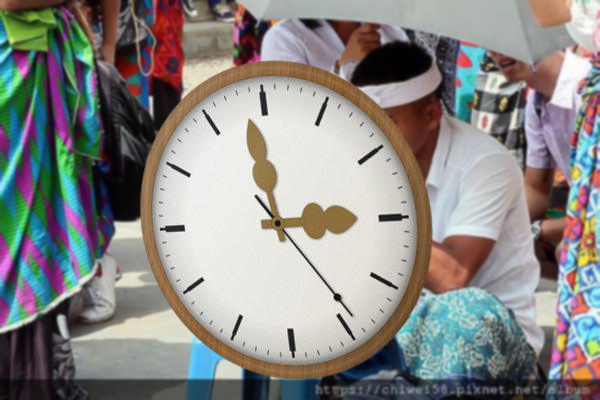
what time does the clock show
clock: 2:58:24
